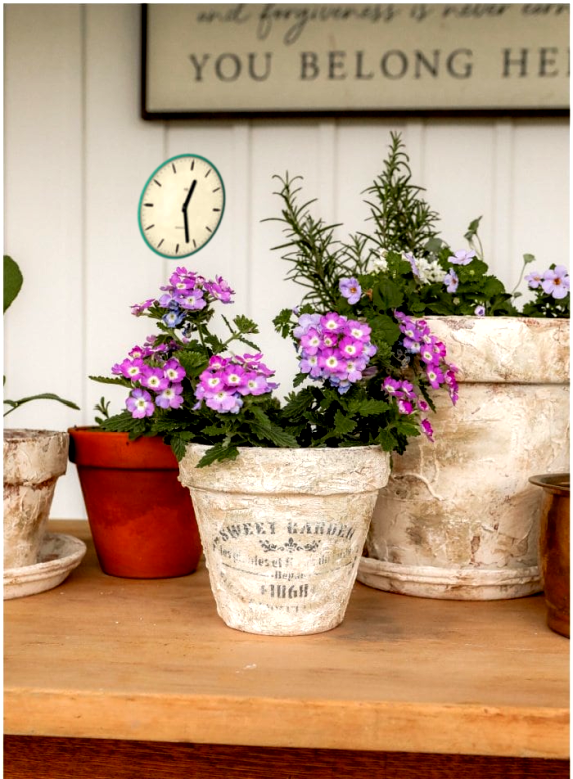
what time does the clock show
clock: 12:27
